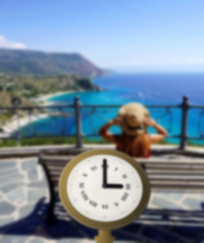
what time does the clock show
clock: 3:00
